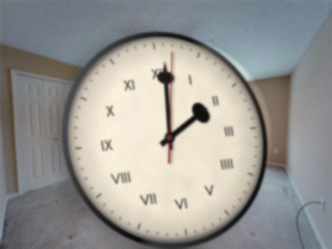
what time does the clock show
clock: 2:01:02
